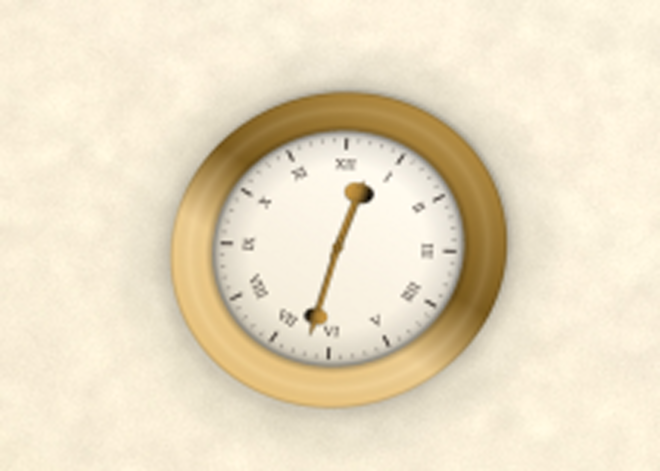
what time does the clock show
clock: 12:32
